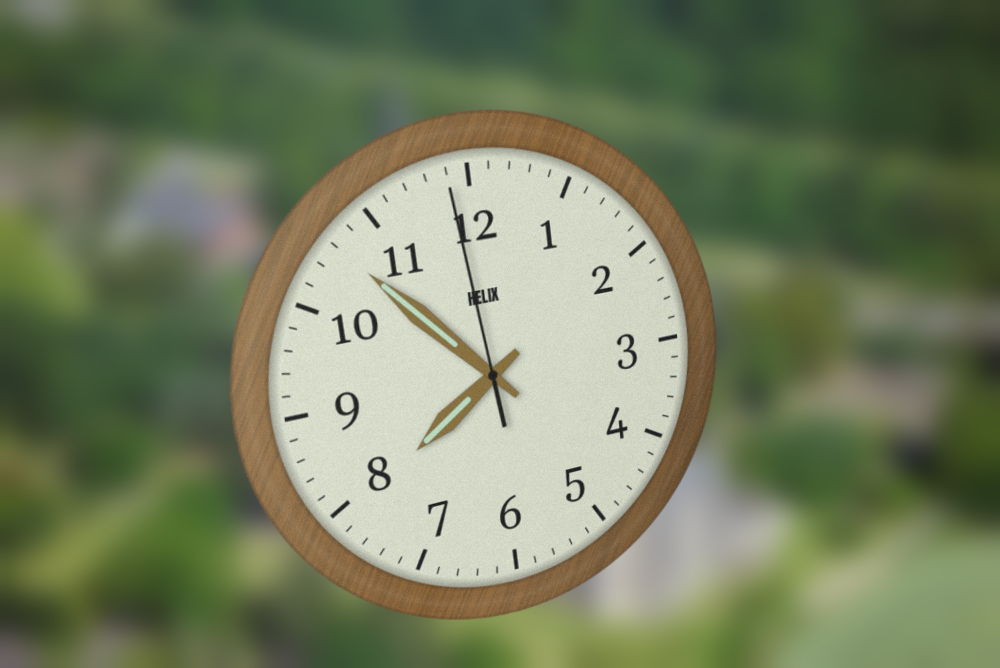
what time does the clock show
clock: 7:52:59
